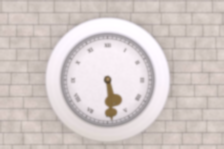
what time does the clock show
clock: 5:29
